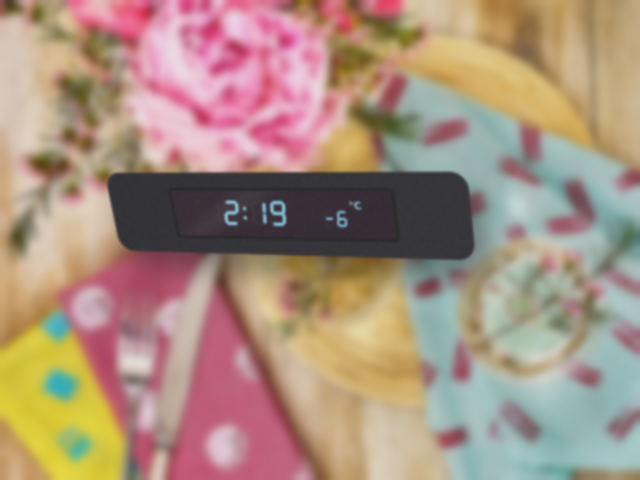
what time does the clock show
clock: 2:19
